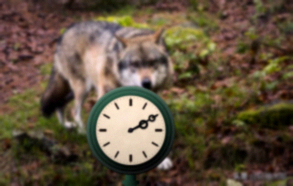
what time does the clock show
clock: 2:10
